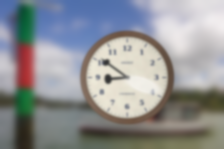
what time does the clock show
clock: 8:51
